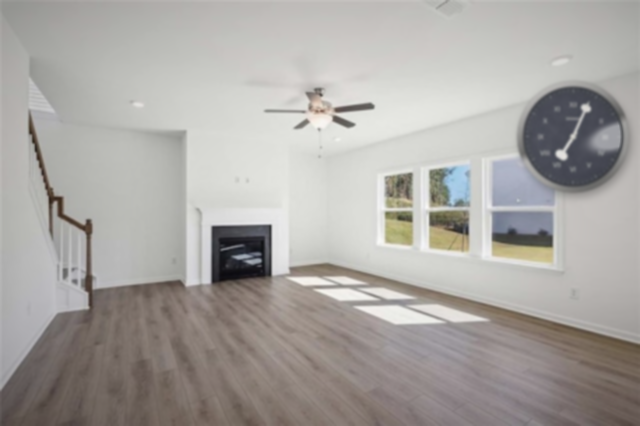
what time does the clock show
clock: 7:04
